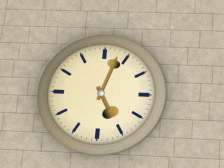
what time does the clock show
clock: 5:03
